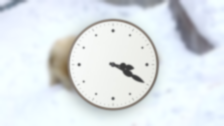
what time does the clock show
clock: 3:20
